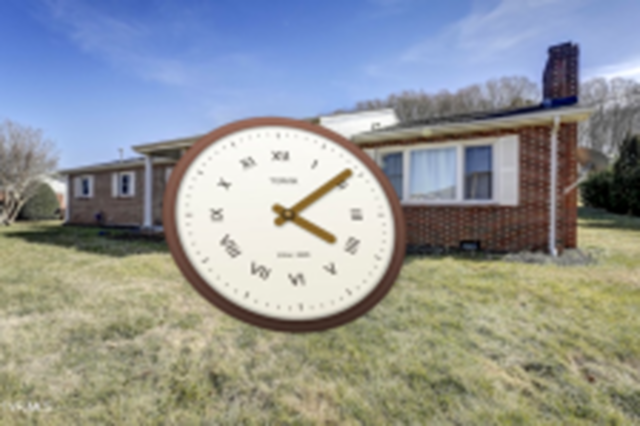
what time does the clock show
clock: 4:09
